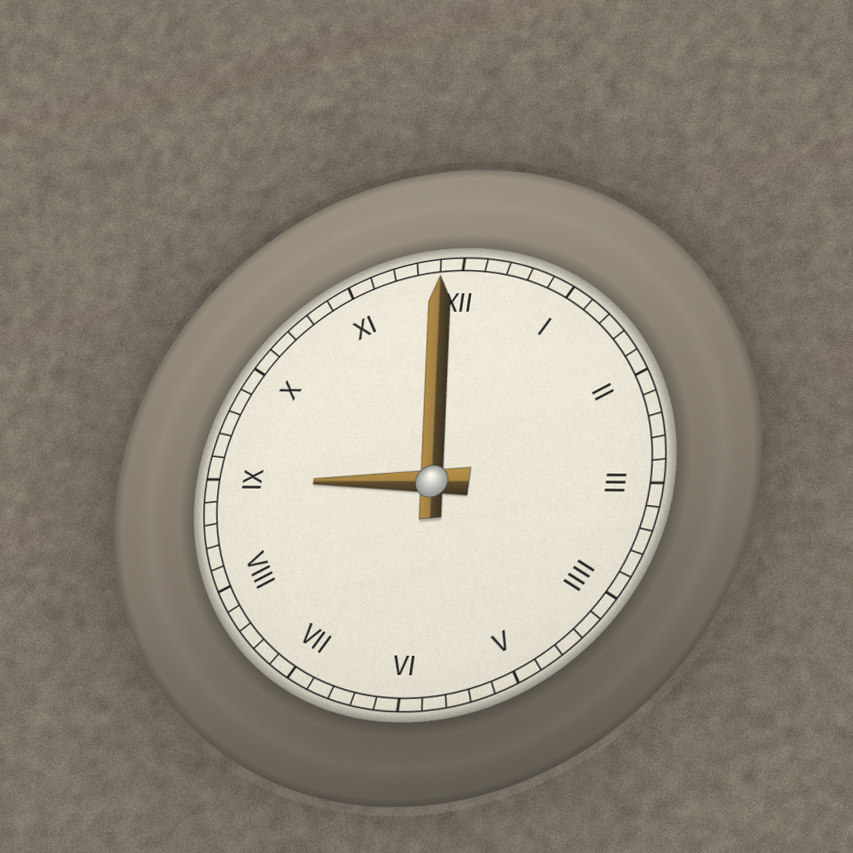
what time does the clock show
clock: 8:59
